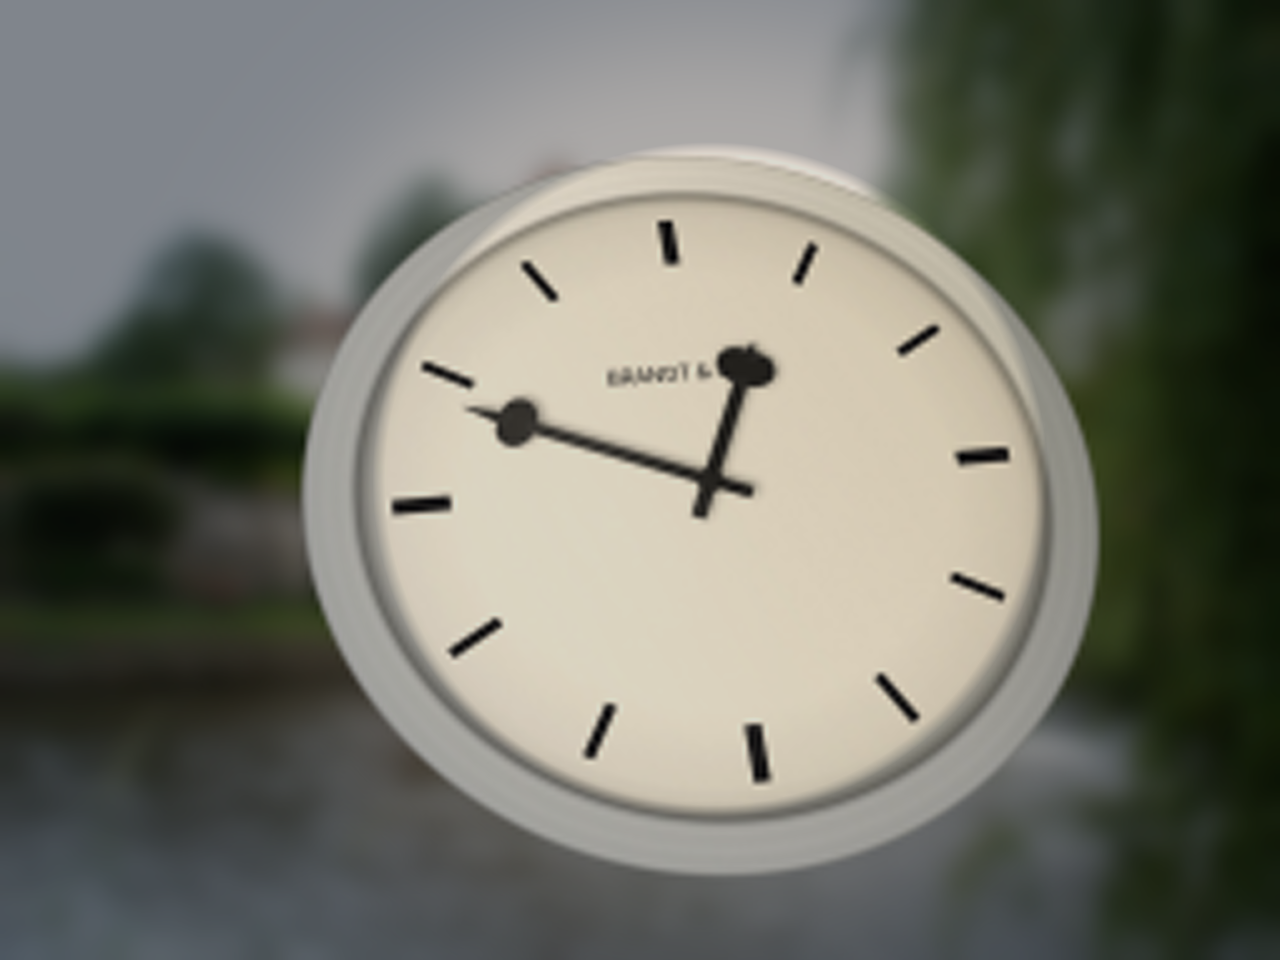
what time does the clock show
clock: 12:49
